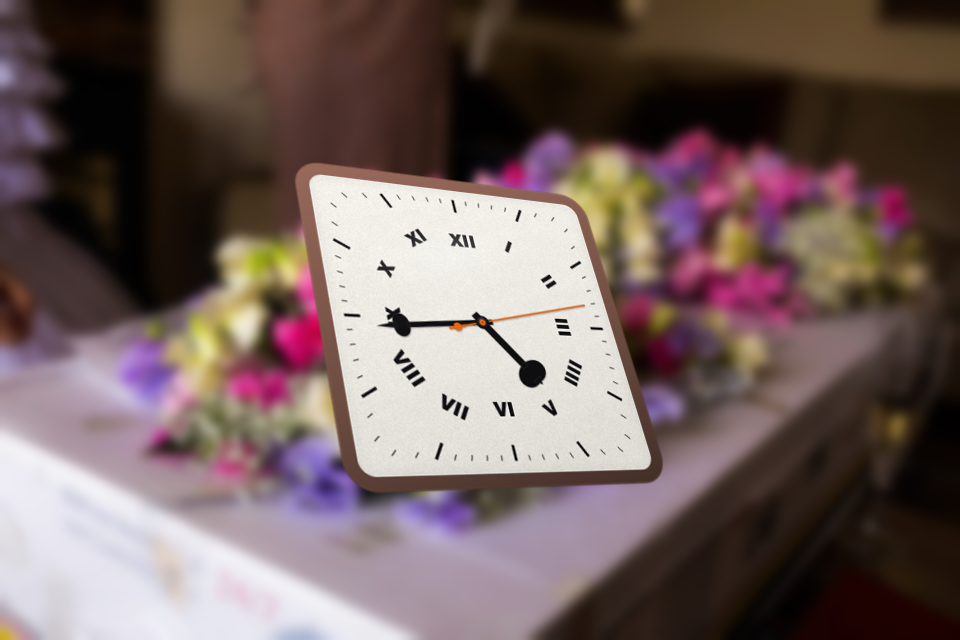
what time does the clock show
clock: 4:44:13
